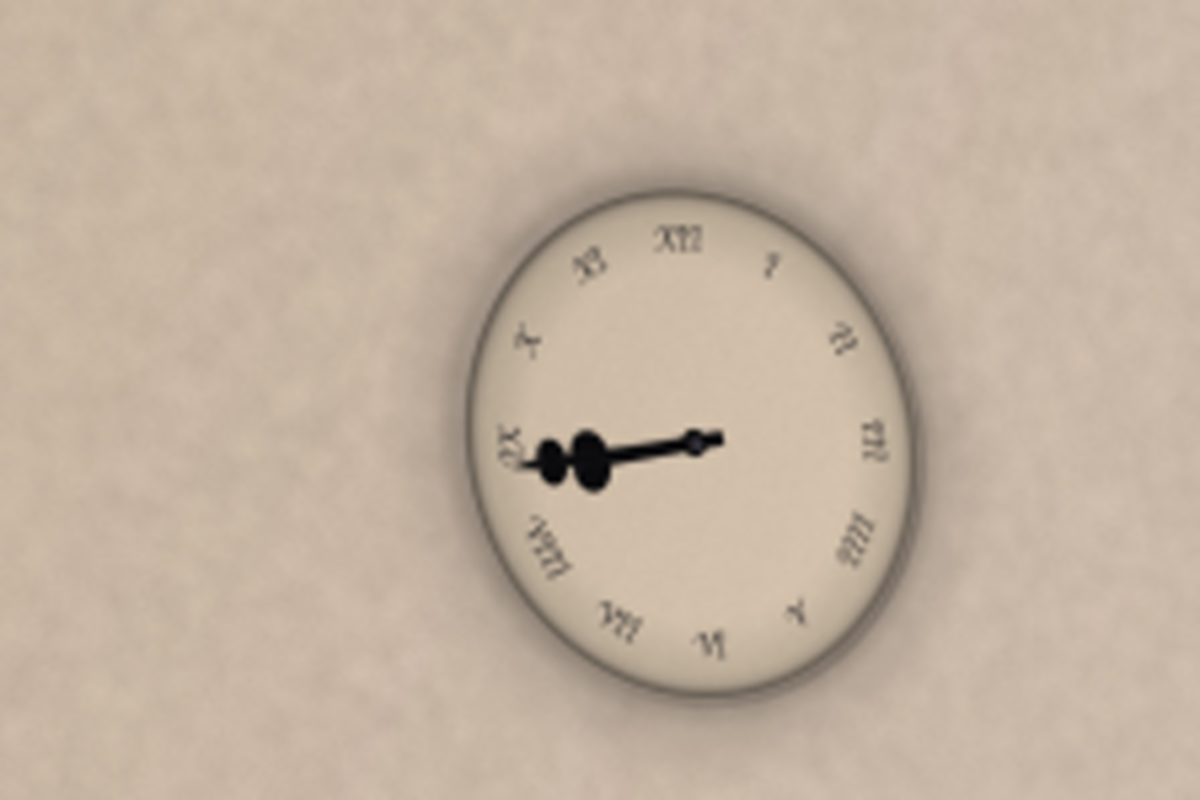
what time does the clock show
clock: 8:44
